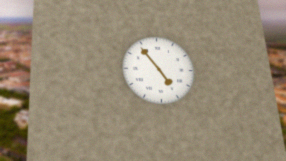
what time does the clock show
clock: 4:54
